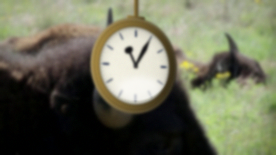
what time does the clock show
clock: 11:05
